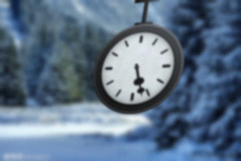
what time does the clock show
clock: 5:27
